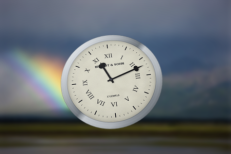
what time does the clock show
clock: 11:12
